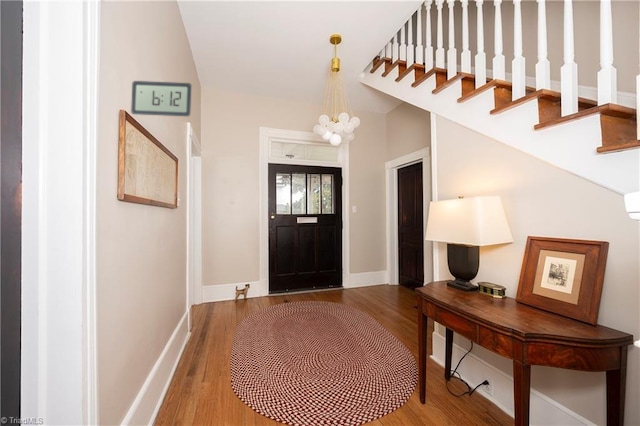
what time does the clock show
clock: 6:12
